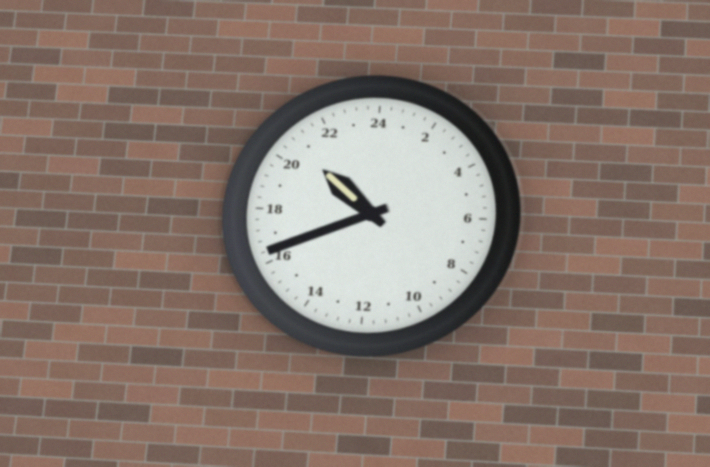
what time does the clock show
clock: 20:41
